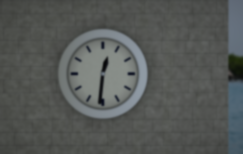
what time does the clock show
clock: 12:31
